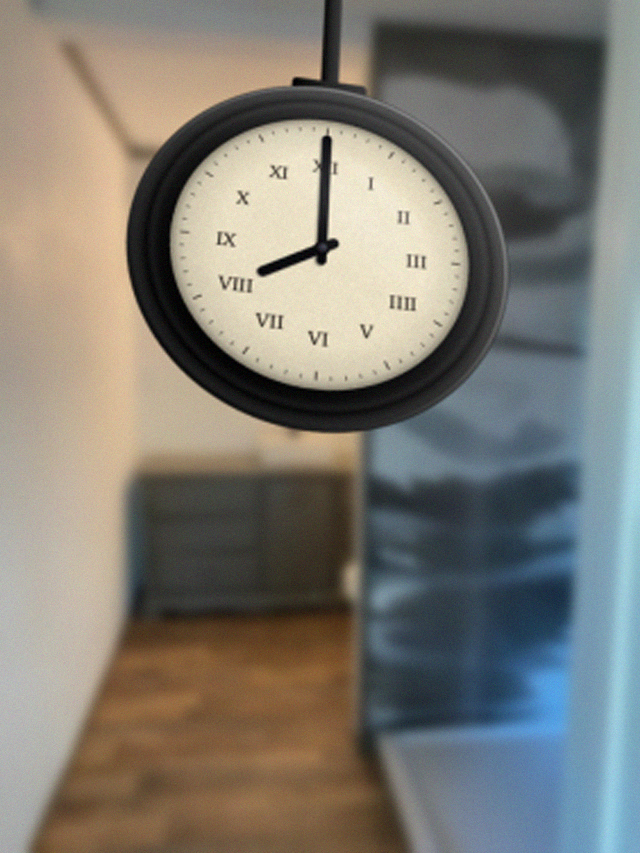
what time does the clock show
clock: 8:00
